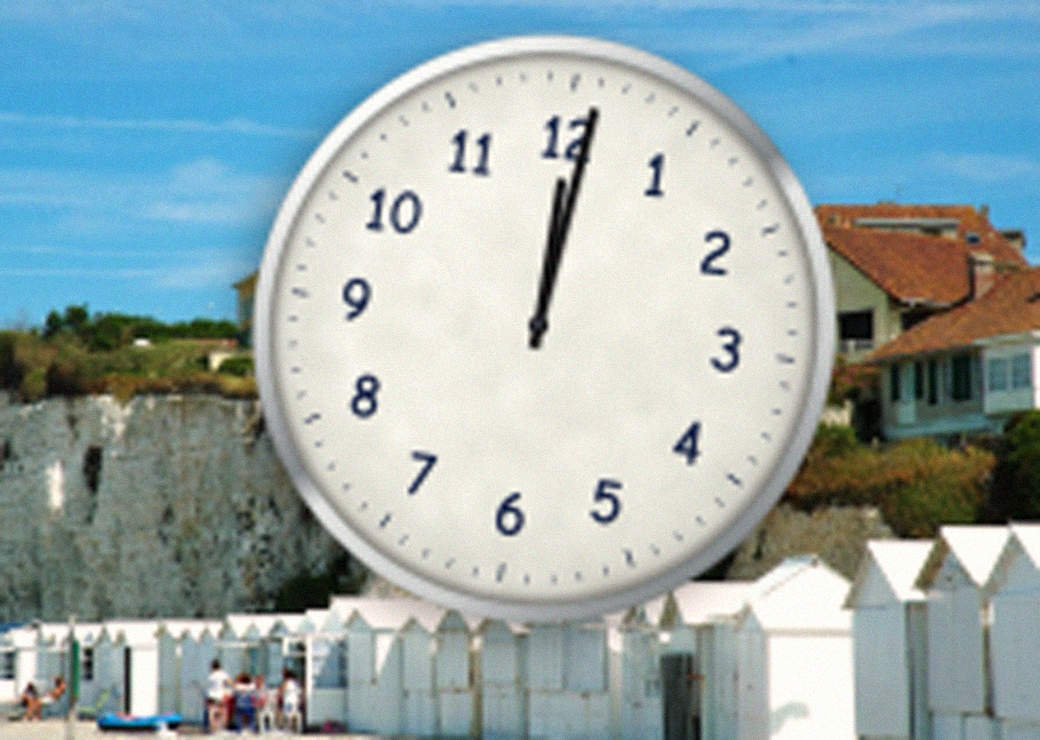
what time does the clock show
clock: 12:01
